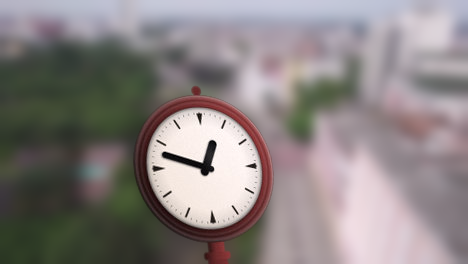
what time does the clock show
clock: 12:48
